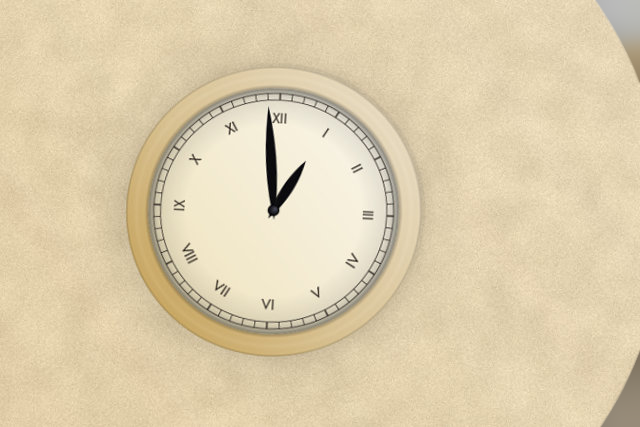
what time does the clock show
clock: 12:59
